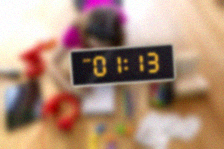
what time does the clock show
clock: 1:13
